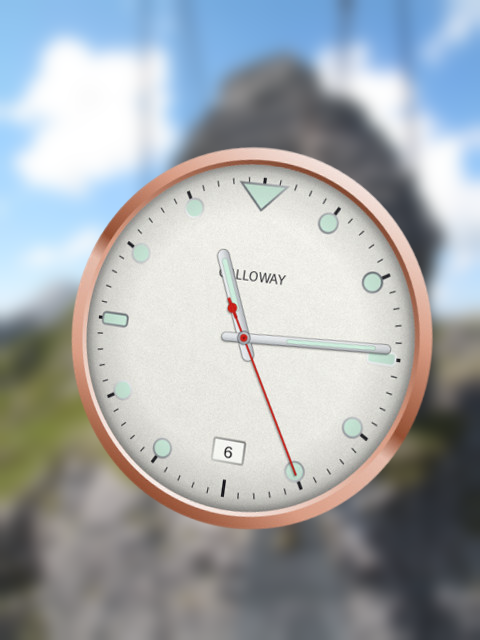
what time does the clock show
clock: 11:14:25
